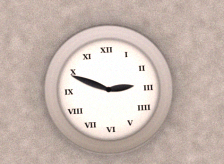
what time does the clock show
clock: 2:49
